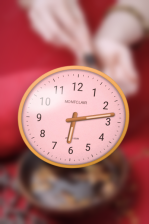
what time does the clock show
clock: 6:13
